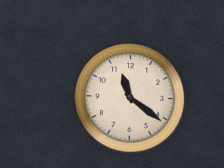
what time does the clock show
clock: 11:21
